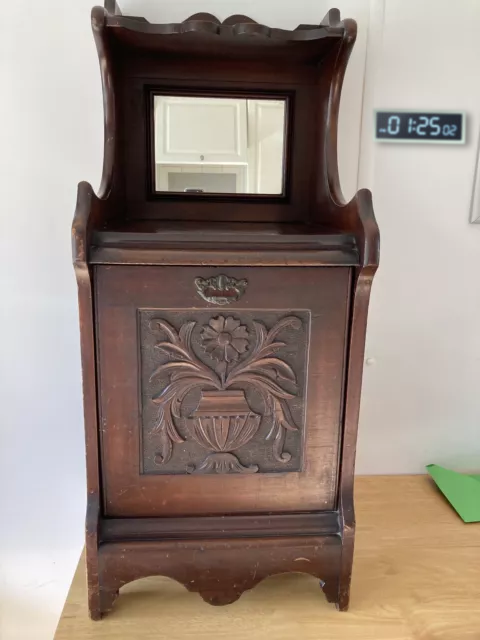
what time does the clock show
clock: 1:25
